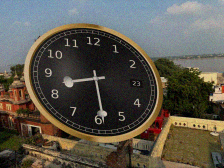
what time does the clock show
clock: 8:29
